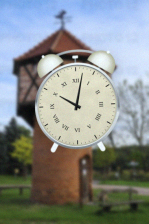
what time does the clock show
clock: 10:02
